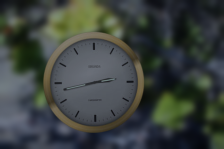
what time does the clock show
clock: 2:43
